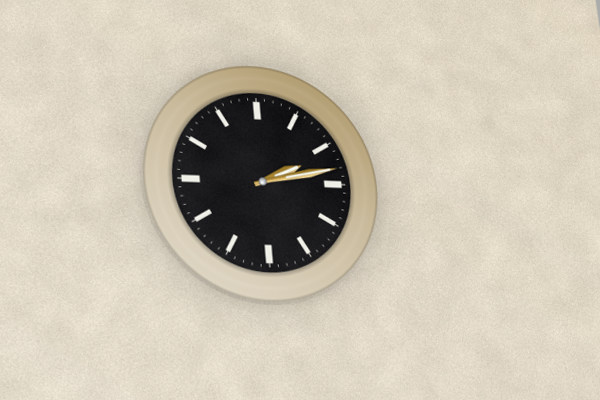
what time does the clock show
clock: 2:13
